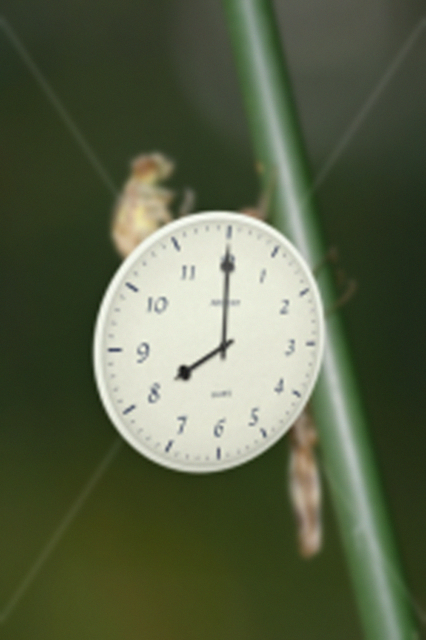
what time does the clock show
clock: 8:00
